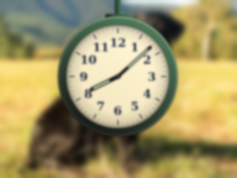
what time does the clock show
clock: 8:08
